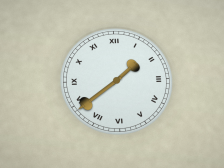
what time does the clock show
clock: 1:39
